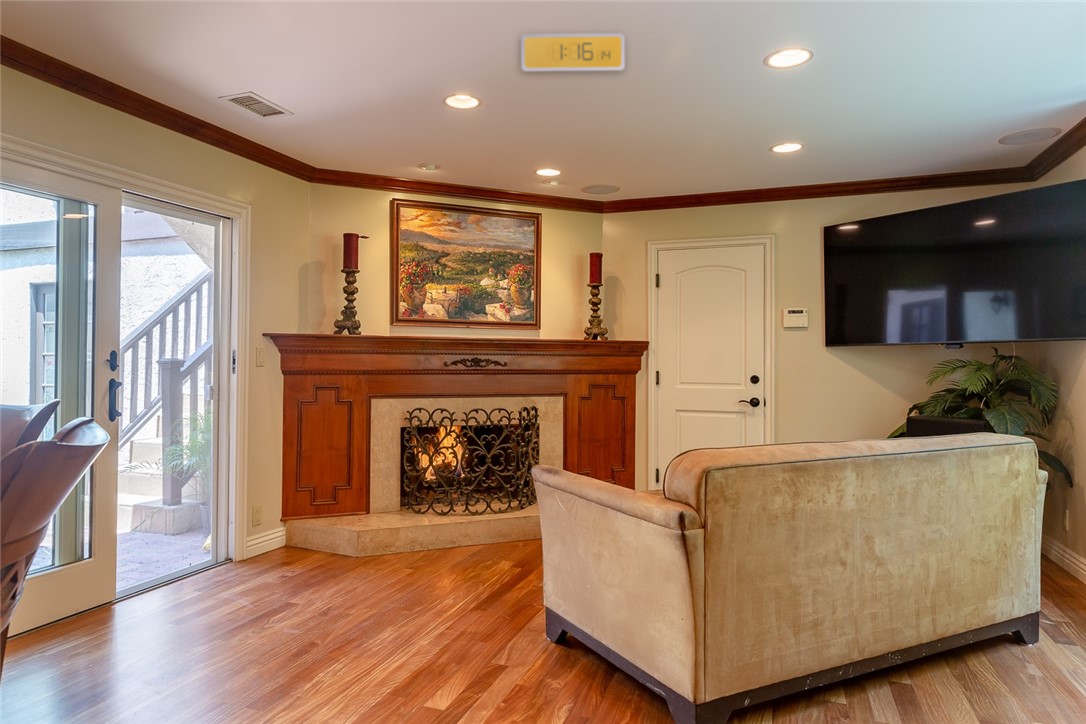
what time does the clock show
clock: 1:16:14
